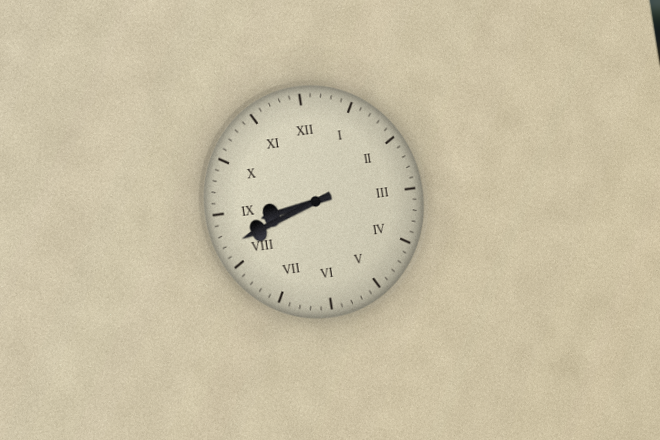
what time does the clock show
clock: 8:42
